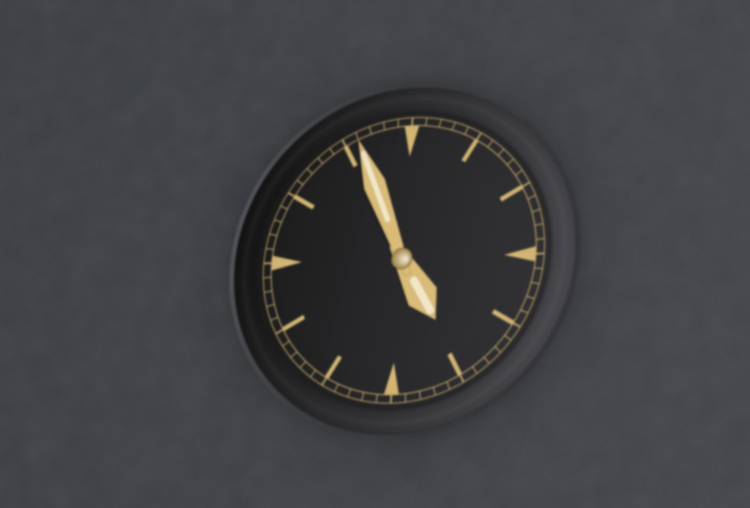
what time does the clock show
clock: 4:56
